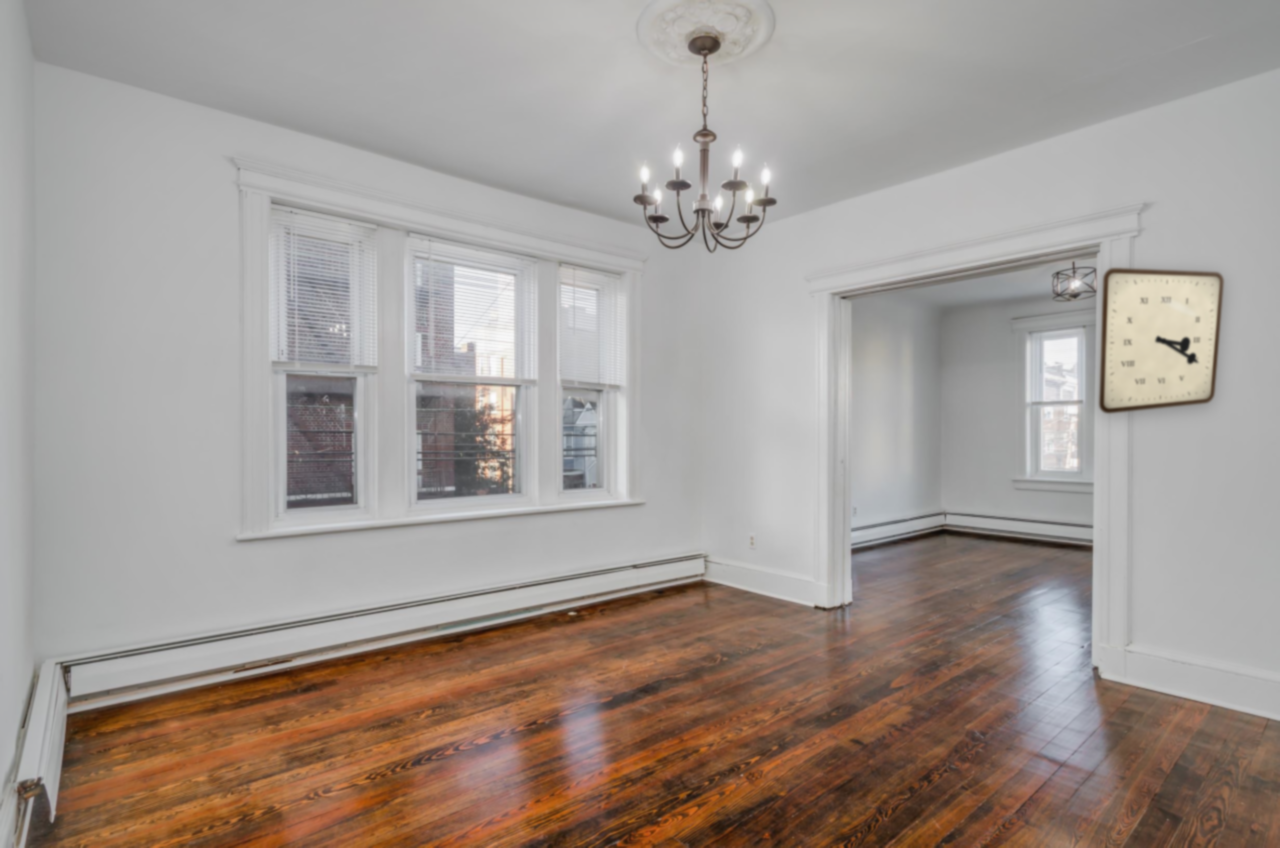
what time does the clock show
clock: 3:20
